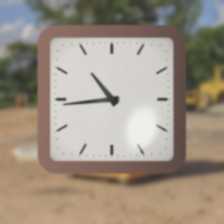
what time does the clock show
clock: 10:44
